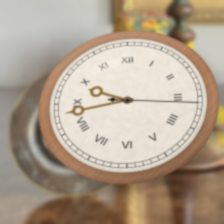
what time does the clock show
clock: 9:43:16
